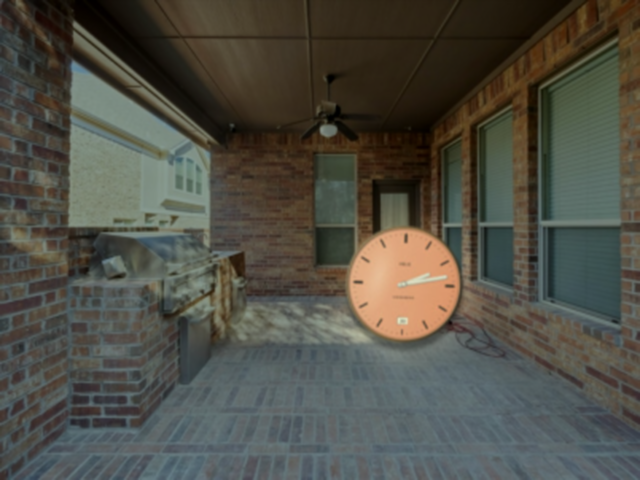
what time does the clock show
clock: 2:13
